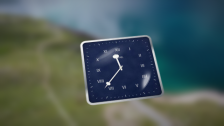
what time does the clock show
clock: 11:37
